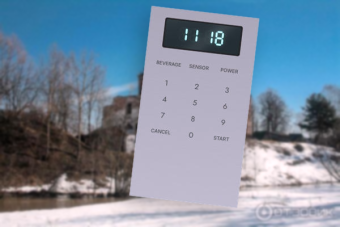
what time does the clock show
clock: 11:18
